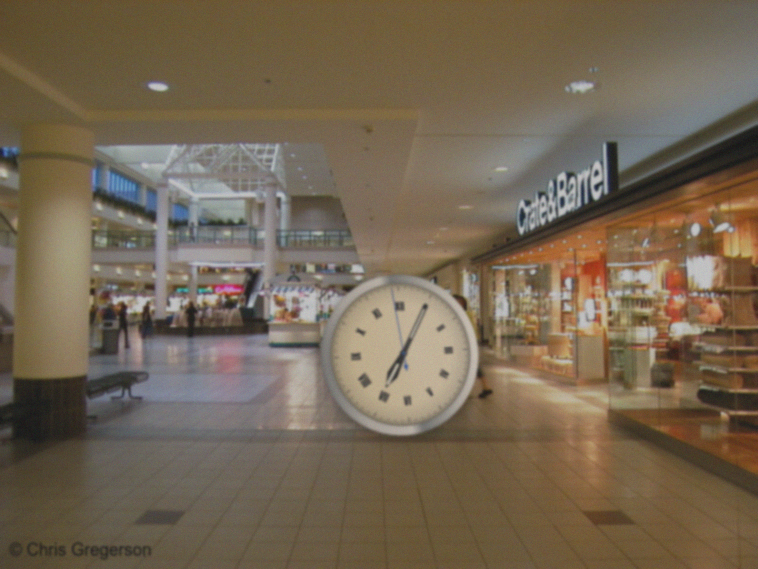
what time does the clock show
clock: 7:04:59
